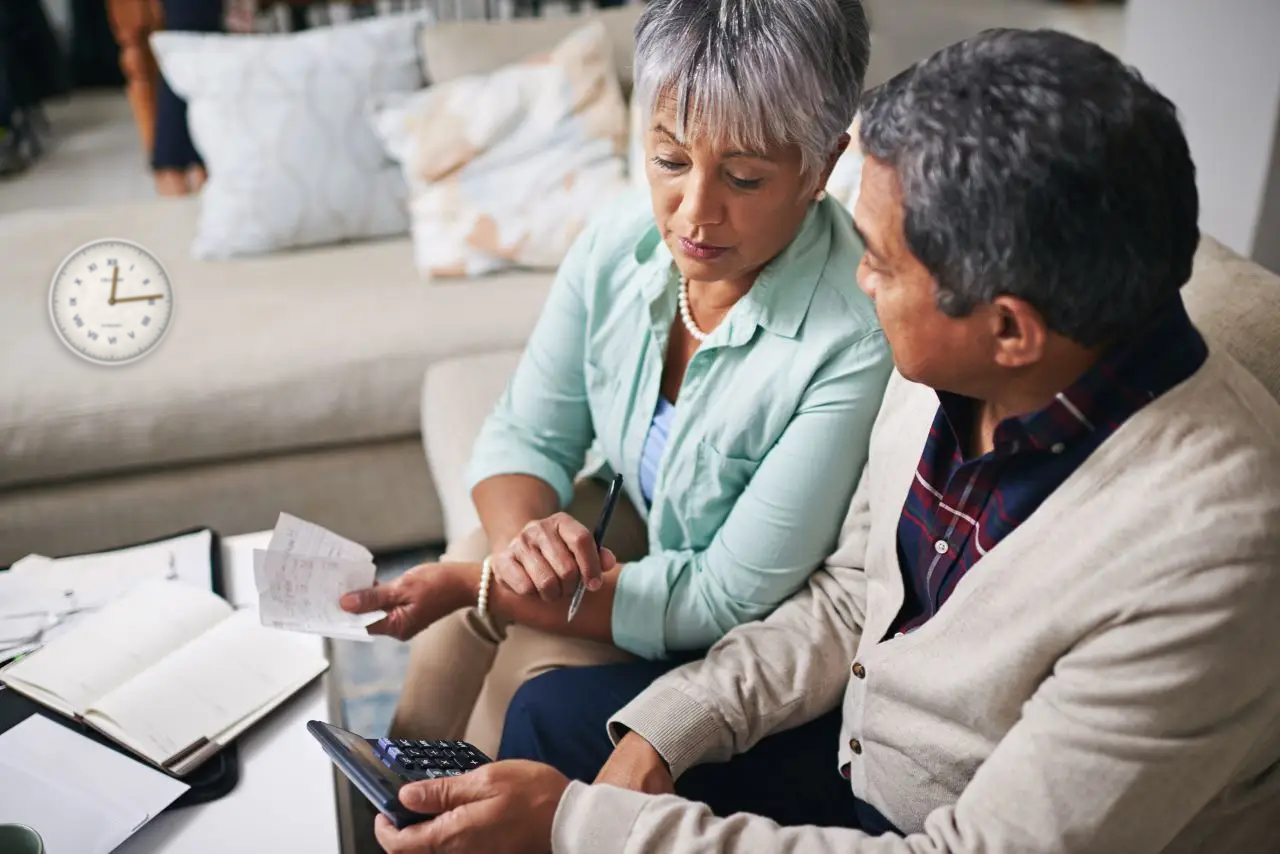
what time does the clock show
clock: 12:14
